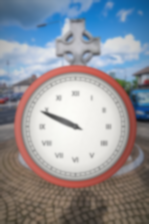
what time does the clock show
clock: 9:49
